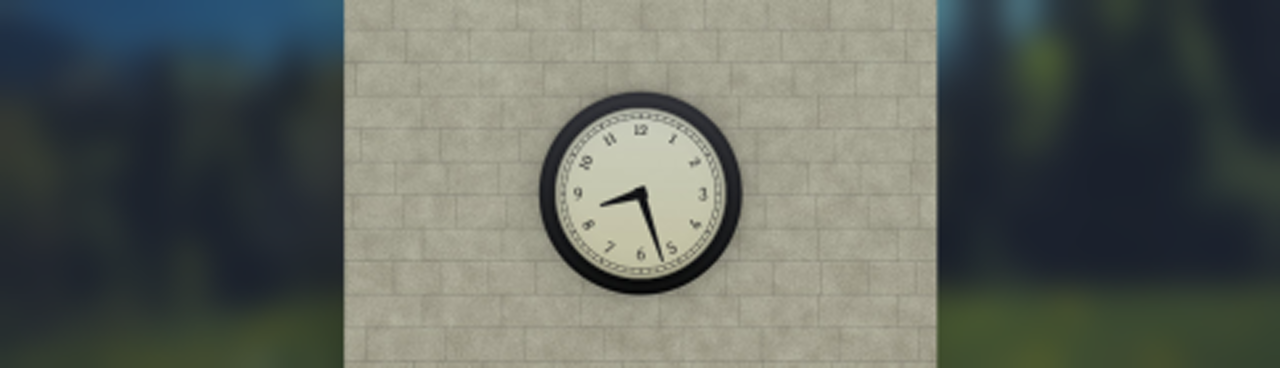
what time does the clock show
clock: 8:27
